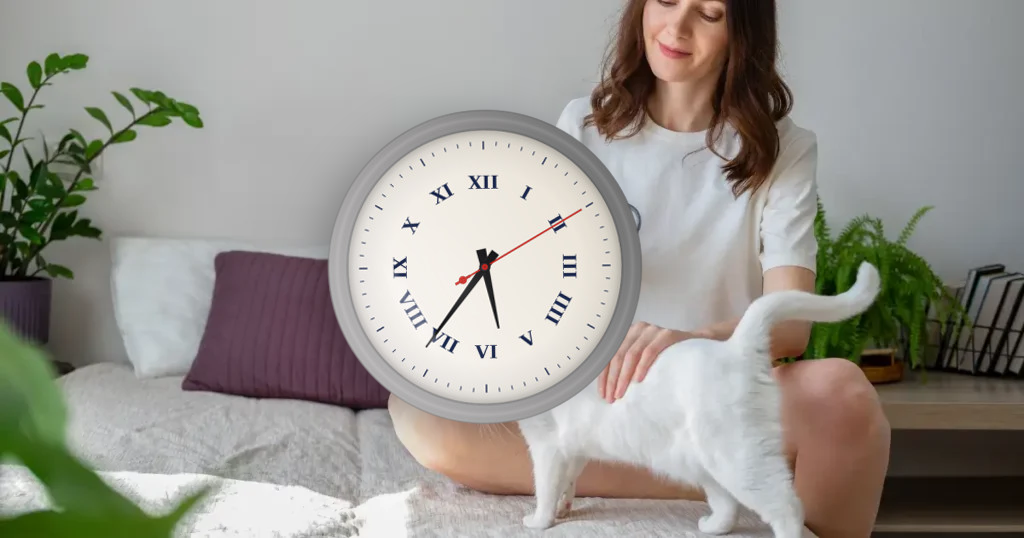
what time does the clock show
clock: 5:36:10
